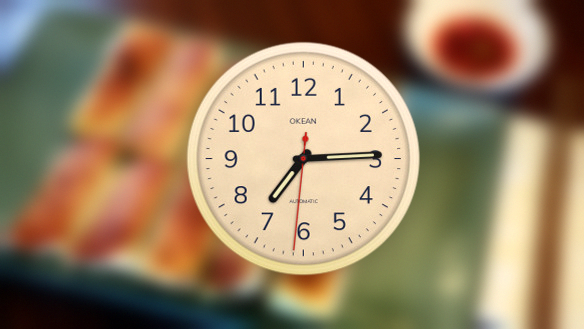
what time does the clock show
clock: 7:14:31
